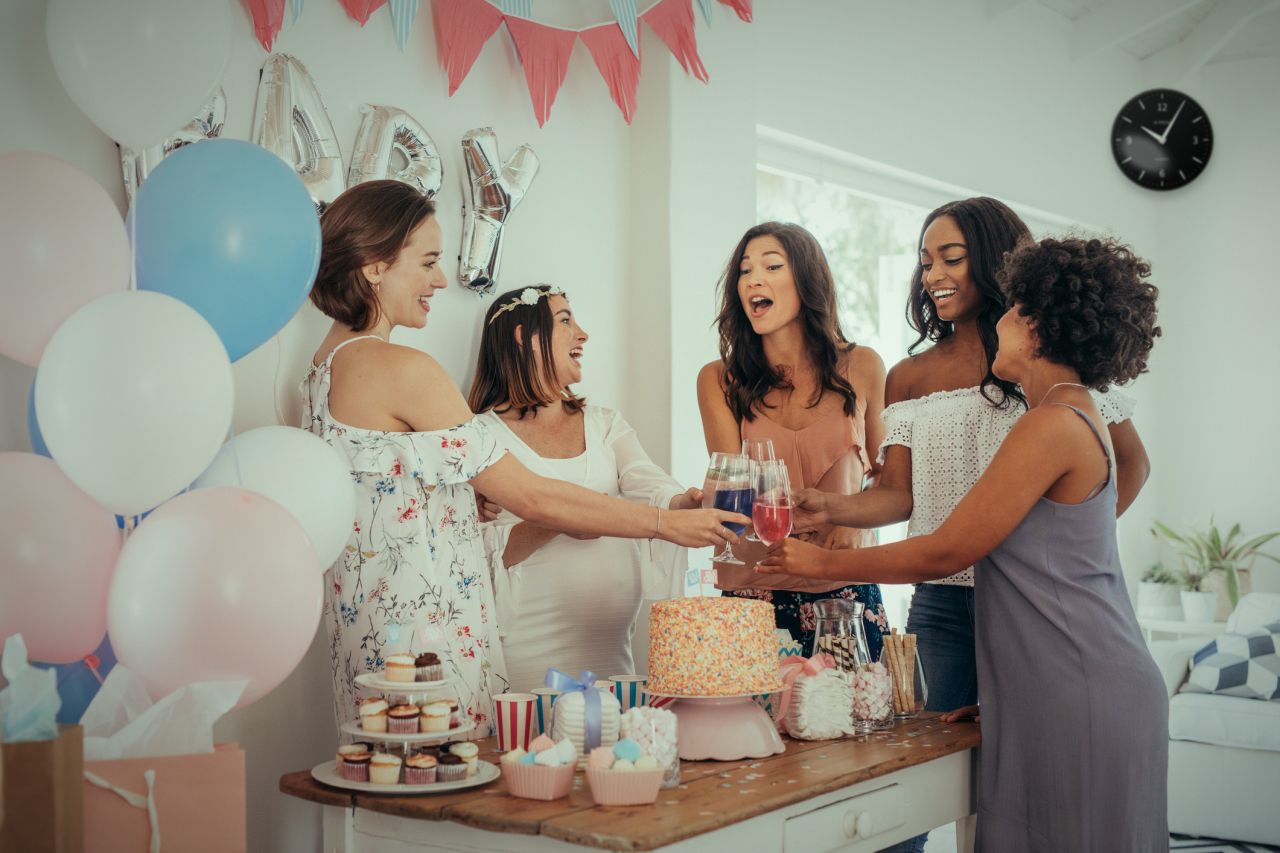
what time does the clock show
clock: 10:05
